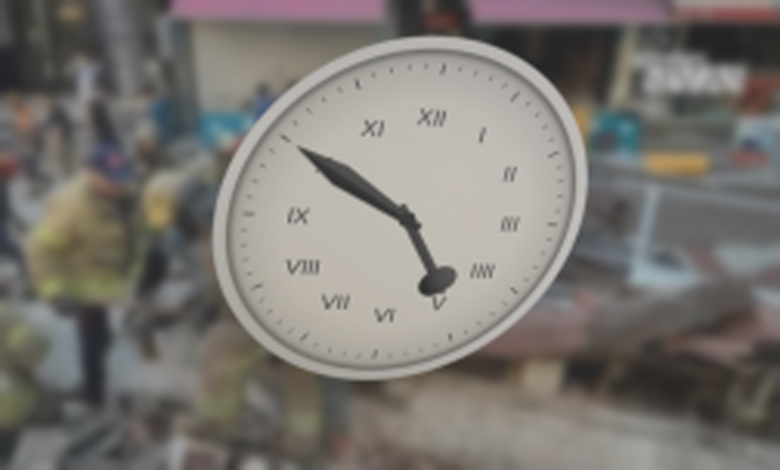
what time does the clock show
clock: 4:50
